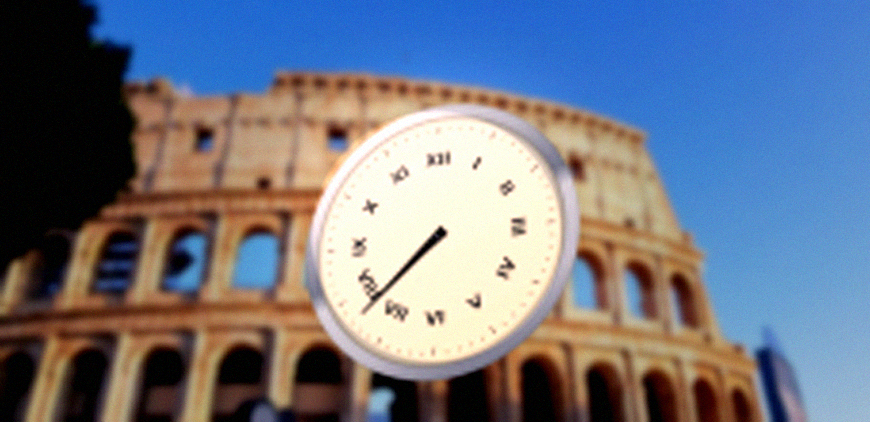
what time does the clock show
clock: 7:38
